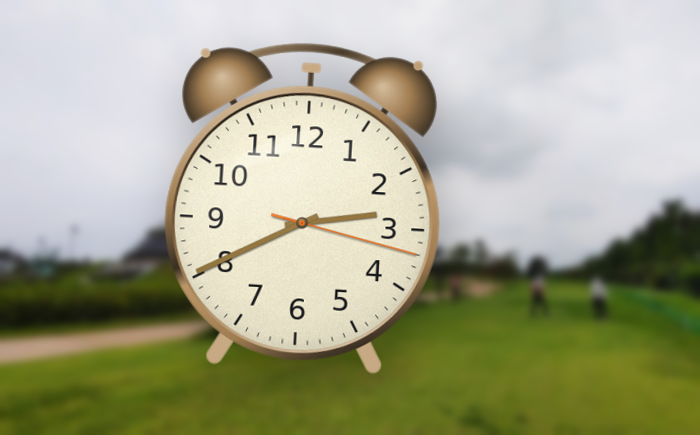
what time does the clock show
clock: 2:40:17
